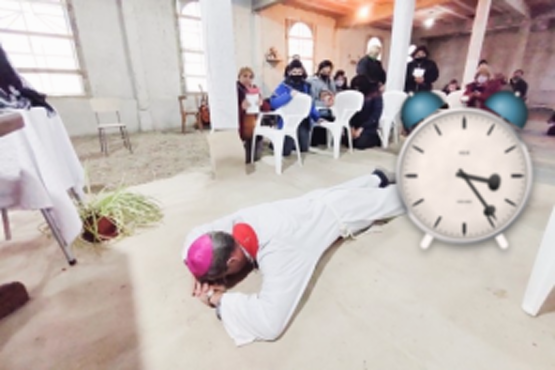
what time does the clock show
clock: 3:24
